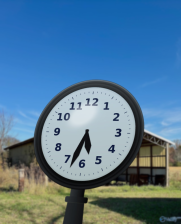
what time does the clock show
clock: 5:33
